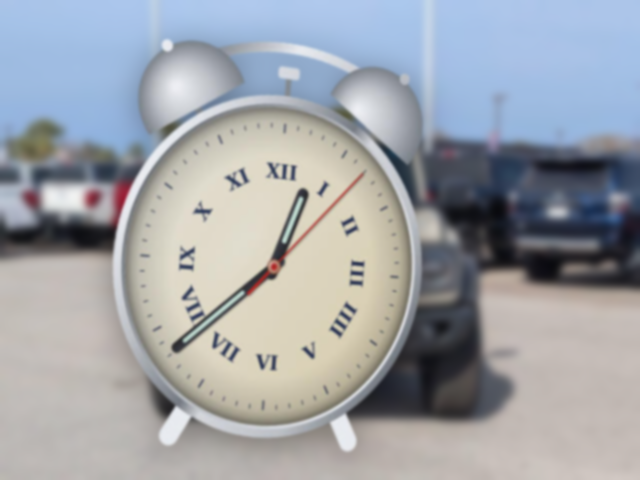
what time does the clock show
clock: 12:38:07
